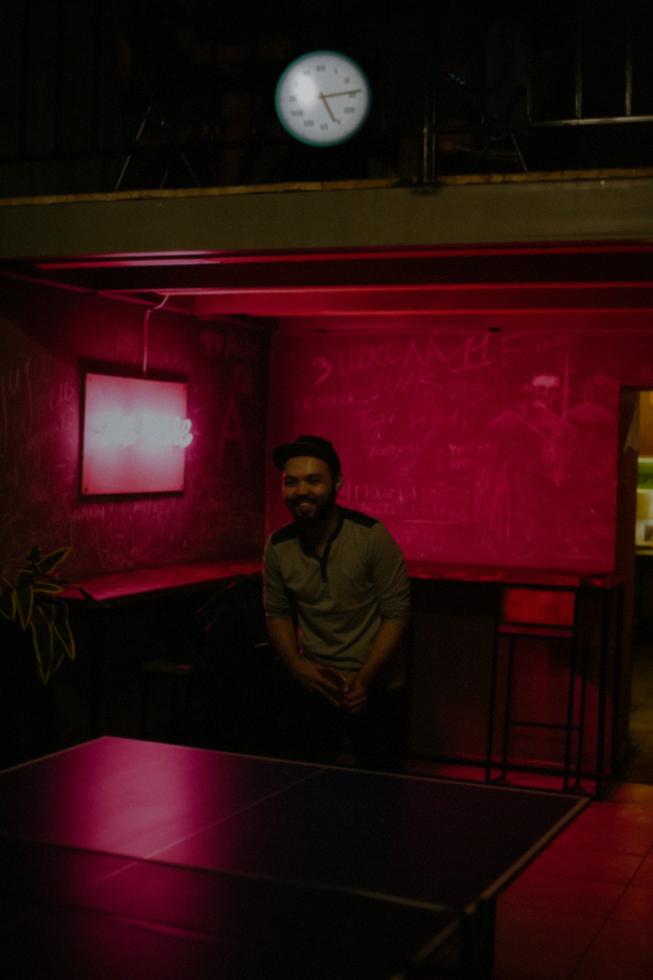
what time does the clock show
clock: 5:14
